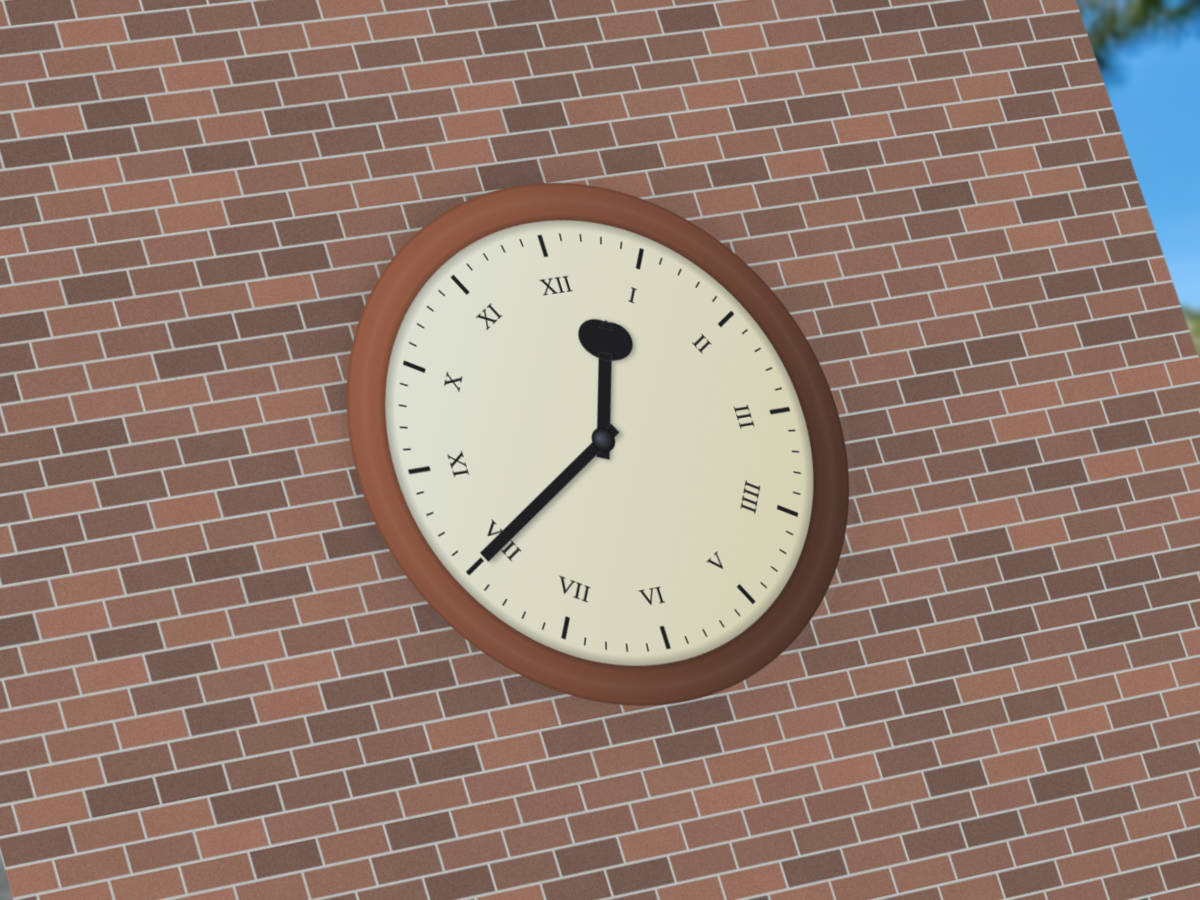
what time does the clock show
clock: 12:40
